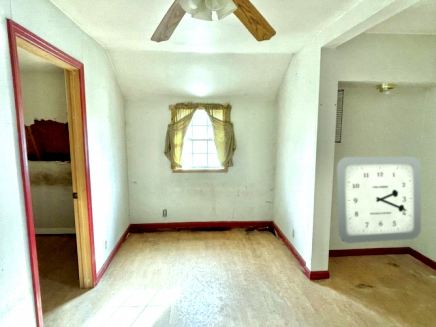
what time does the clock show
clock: 2:19
